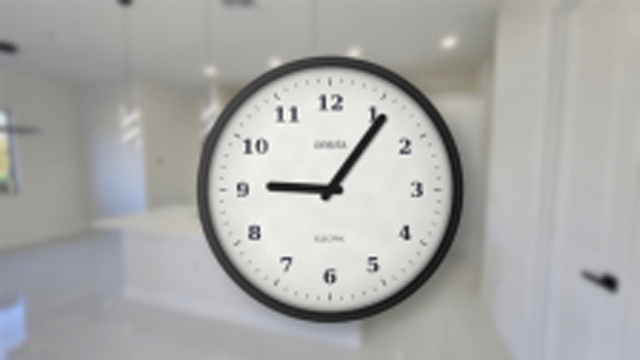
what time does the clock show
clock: 9:06
